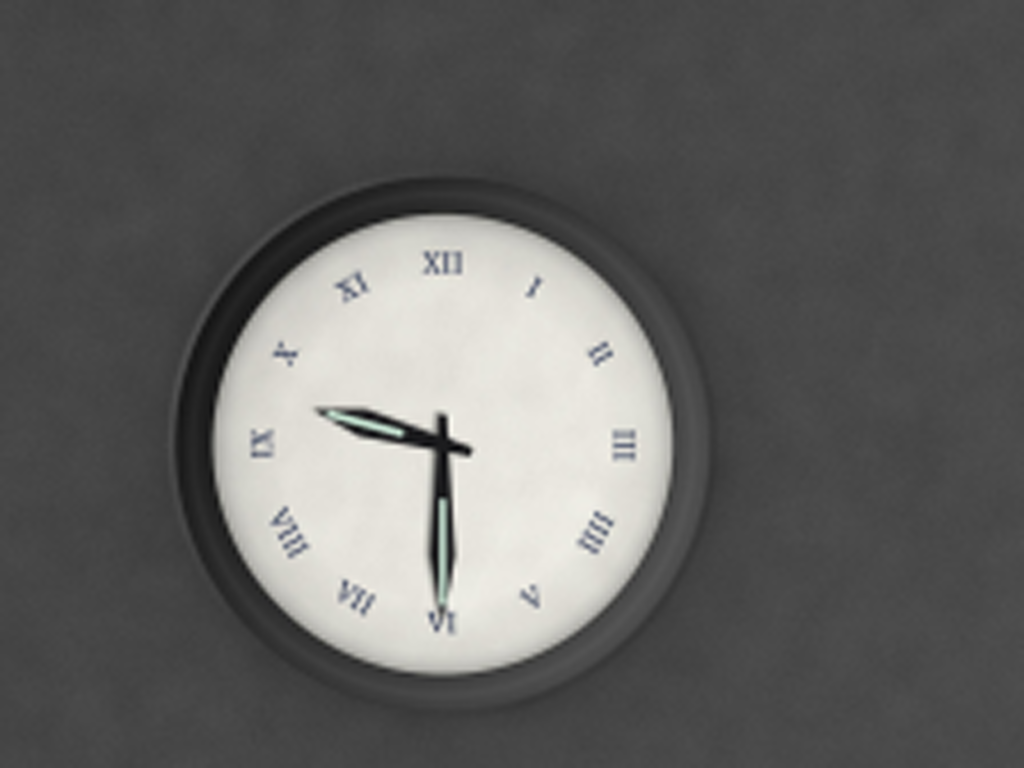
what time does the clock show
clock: 9:30
